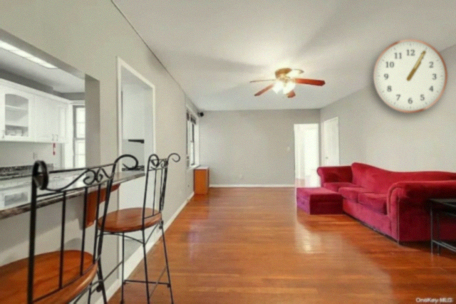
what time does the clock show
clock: 1:05
